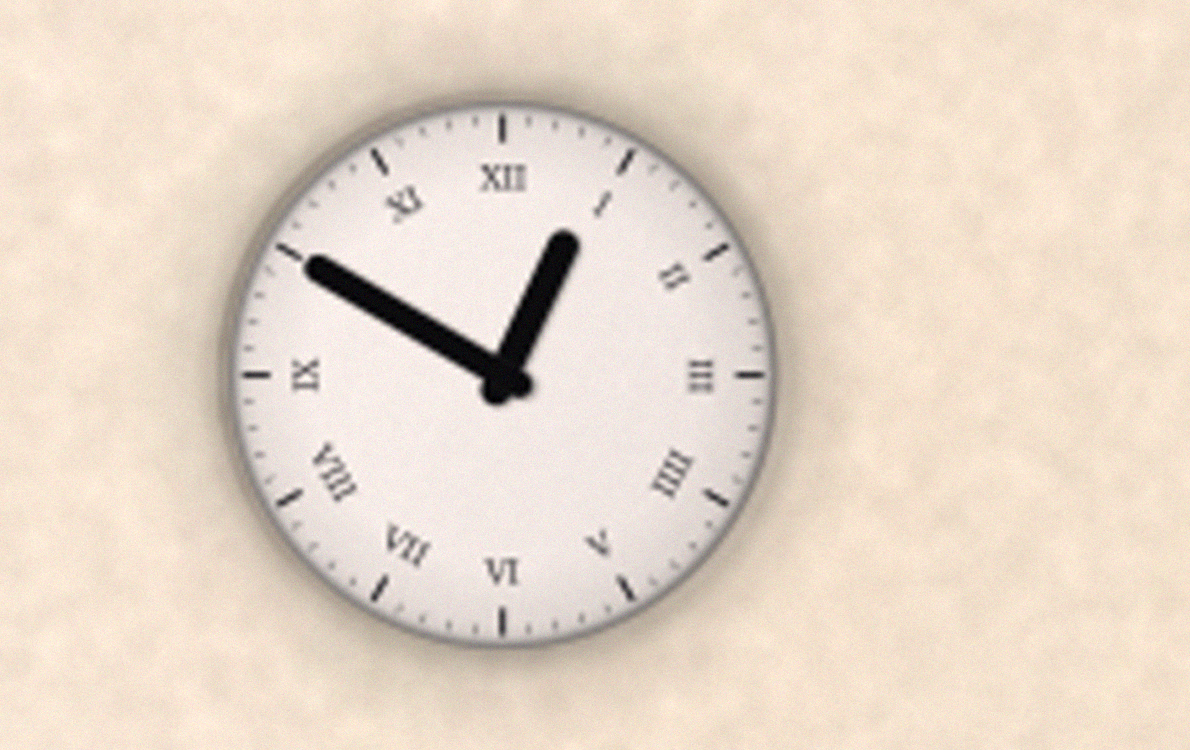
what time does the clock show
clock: 12:50
